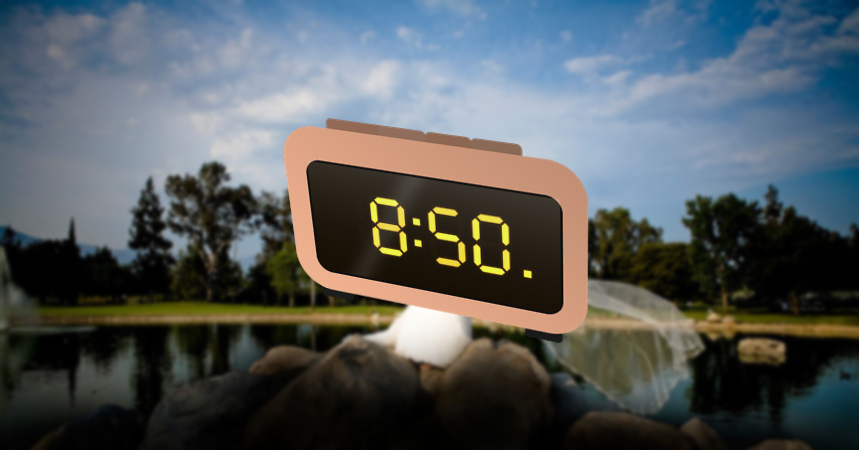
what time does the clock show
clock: 8:50
